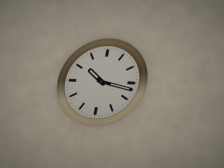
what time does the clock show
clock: 10:17
